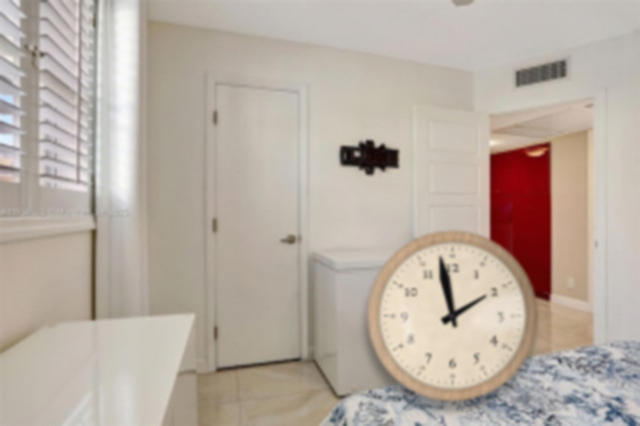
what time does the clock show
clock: 1:58
